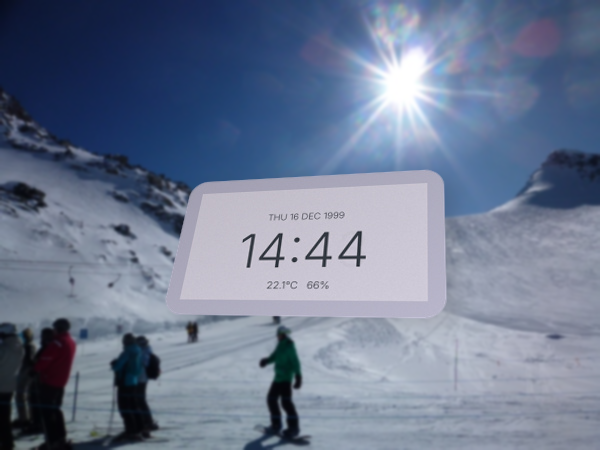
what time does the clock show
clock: 14:44
